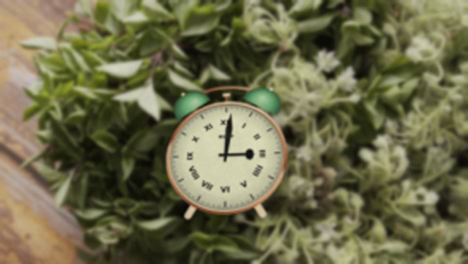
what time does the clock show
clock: 3:01
